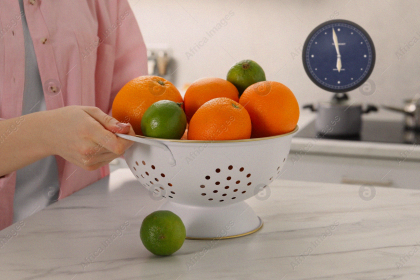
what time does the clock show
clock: 5:58
